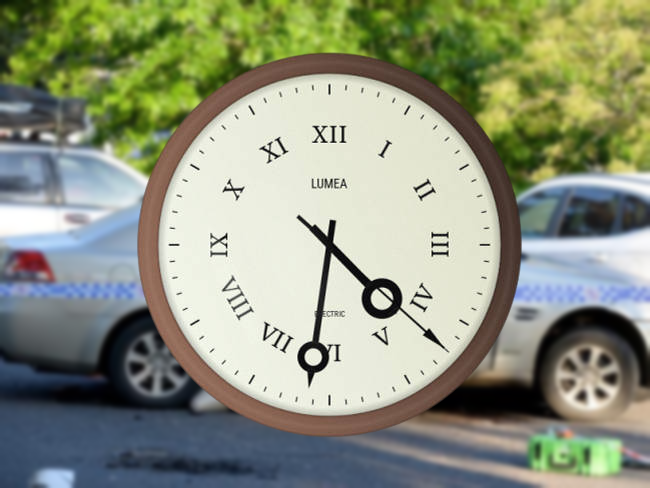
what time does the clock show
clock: 4:31:22
